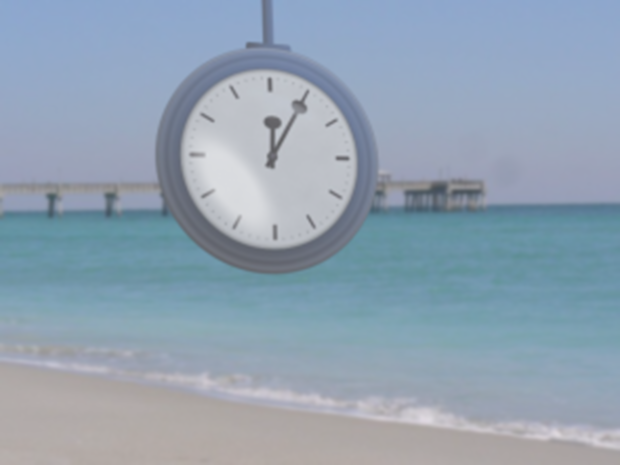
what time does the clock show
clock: 12:05
